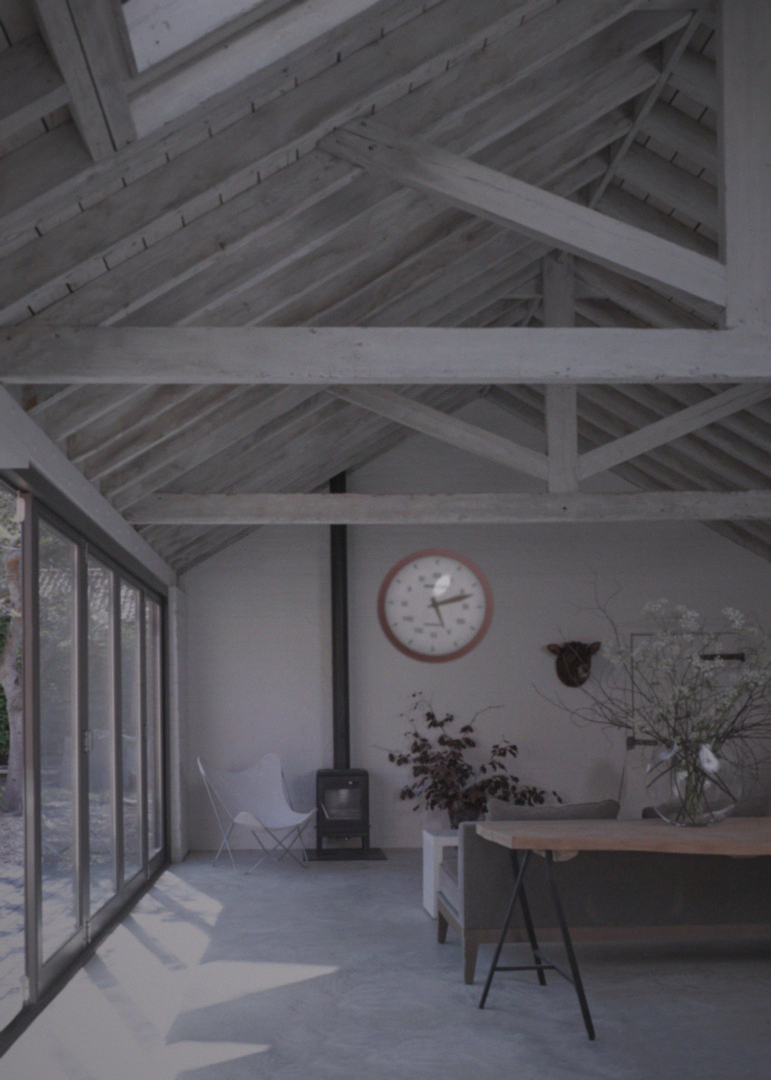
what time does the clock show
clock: 5:12
